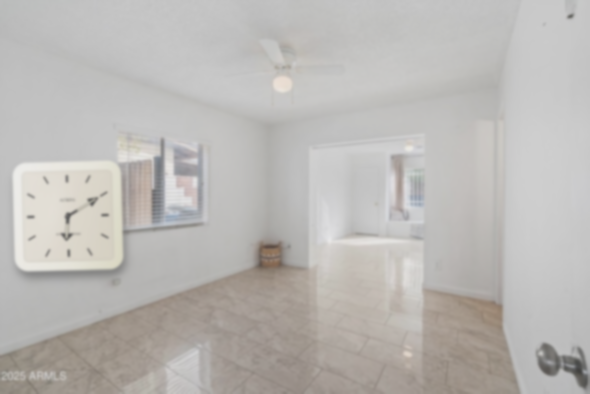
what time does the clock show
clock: 6:10
